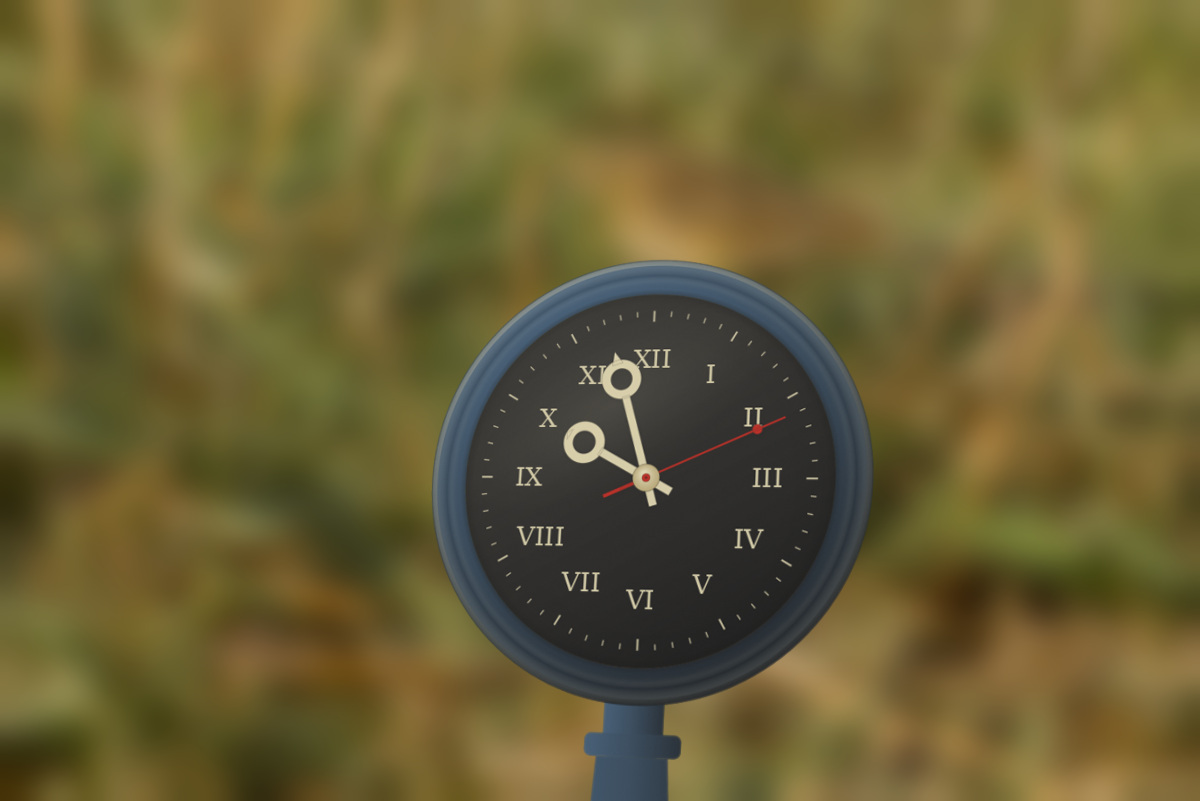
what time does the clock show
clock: 9:57:11
